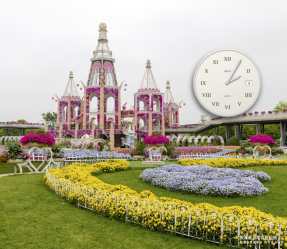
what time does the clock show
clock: 2:05
